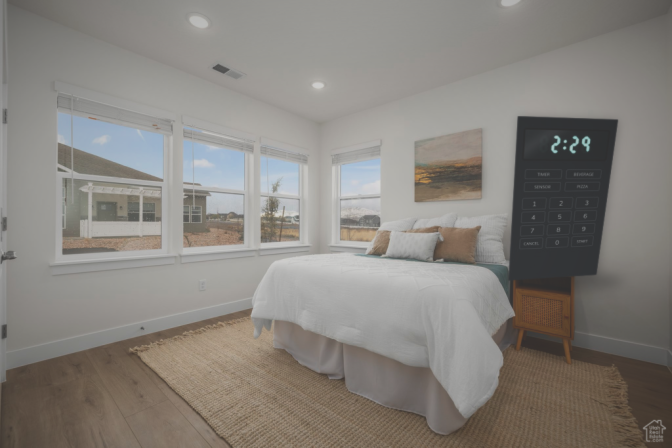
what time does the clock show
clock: 2:29
